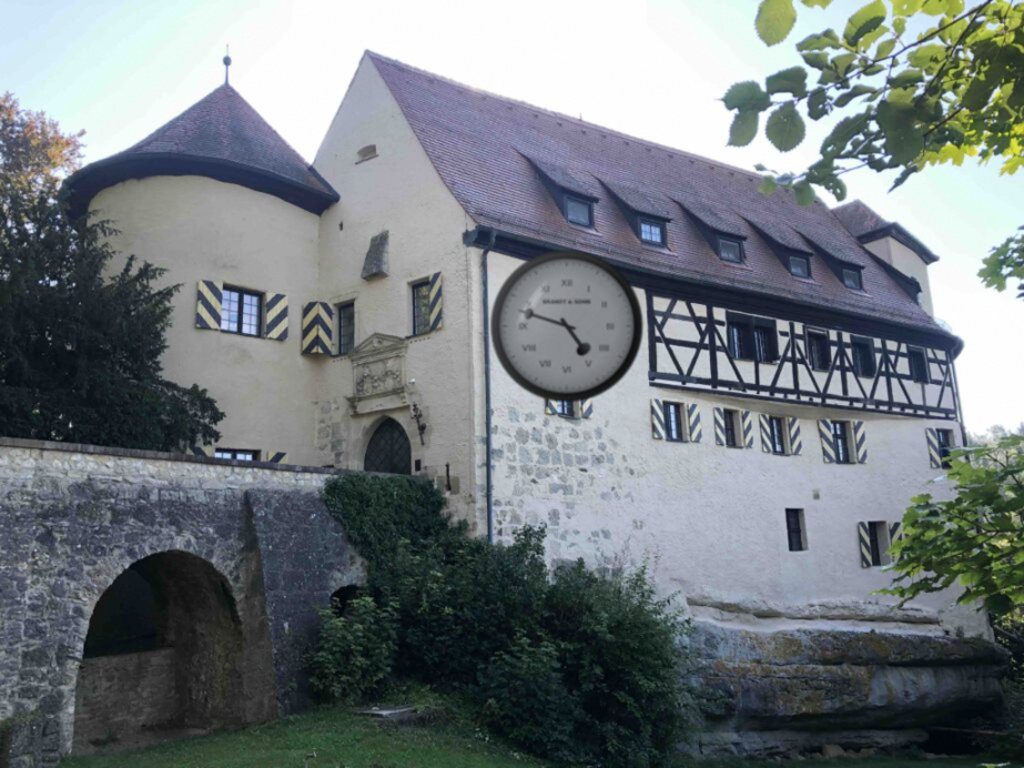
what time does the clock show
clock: 4:48
